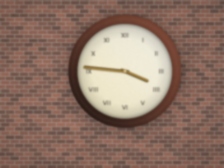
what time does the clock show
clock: 3:46
